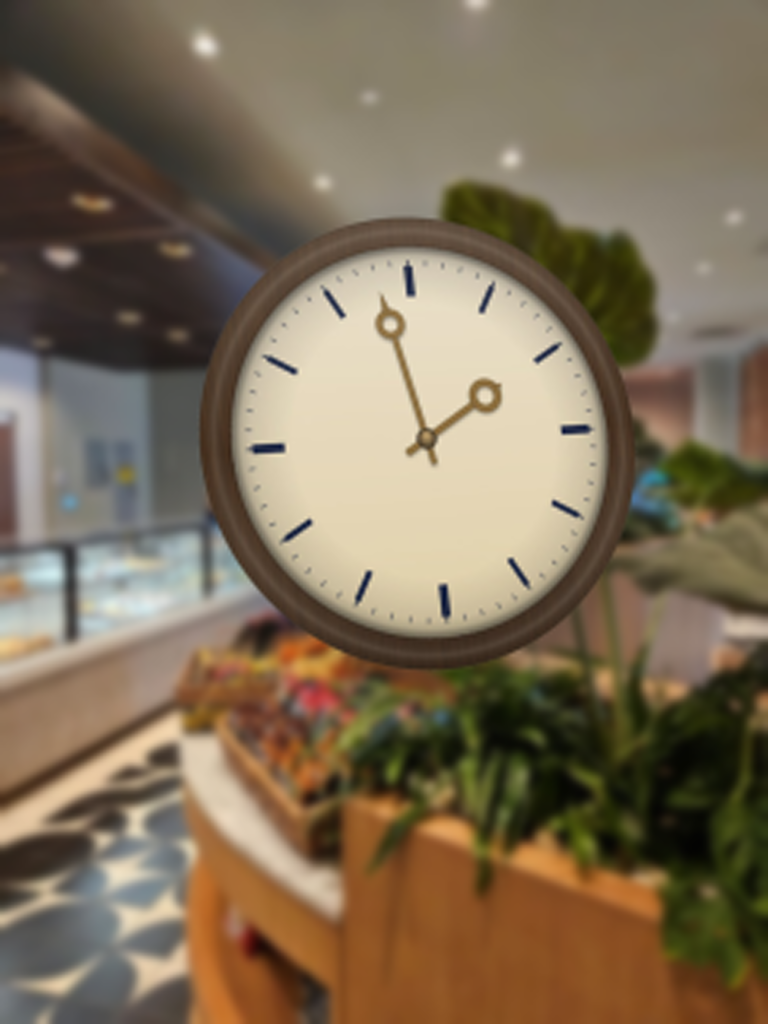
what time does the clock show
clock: 1:58
